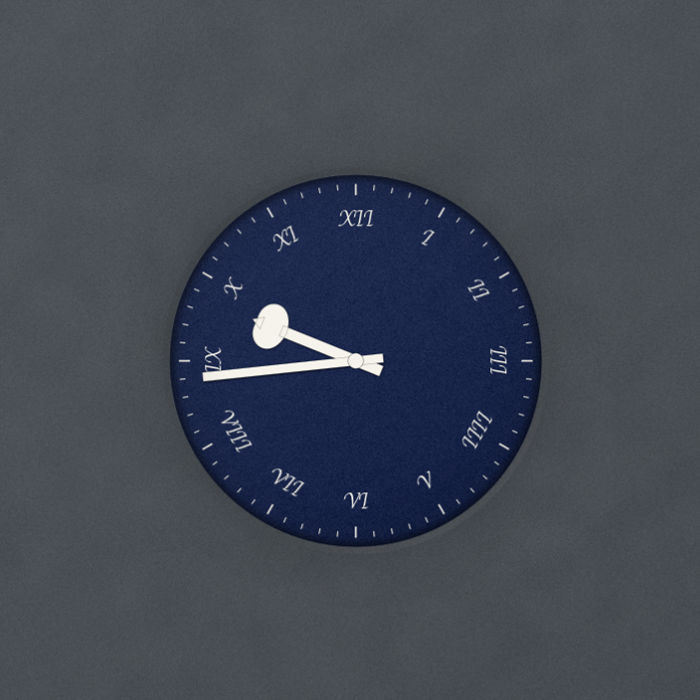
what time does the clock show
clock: 9:44
